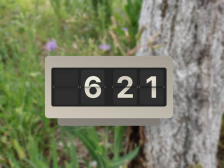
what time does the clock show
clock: 6:21
